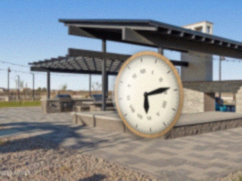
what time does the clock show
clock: 6:14
